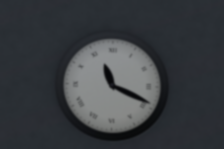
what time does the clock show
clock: 11:19
